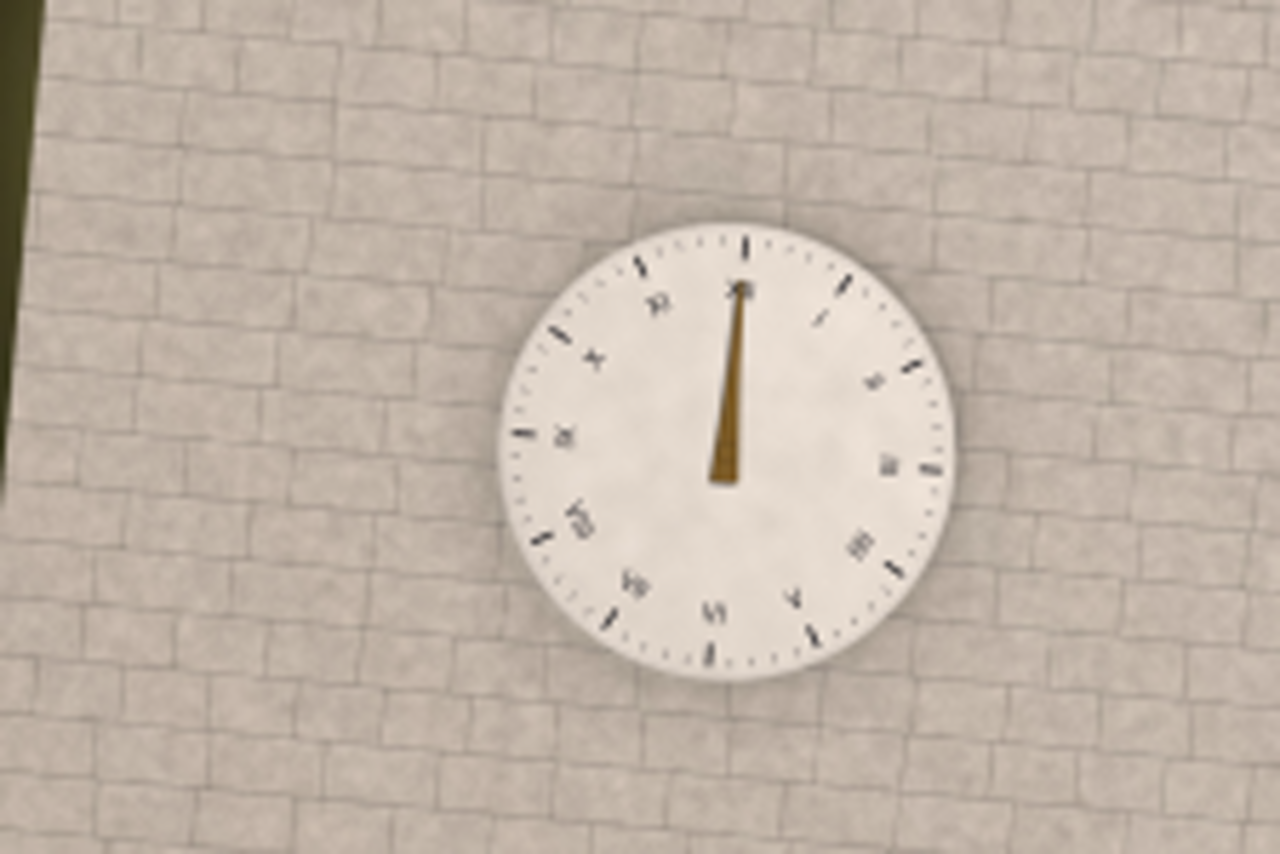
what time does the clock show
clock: 12:00
